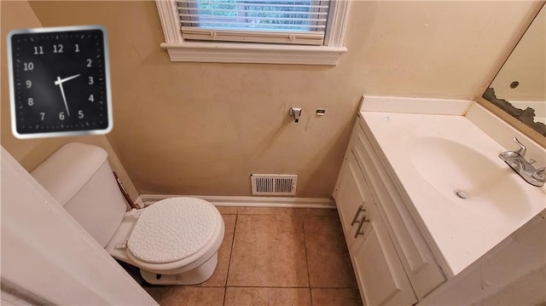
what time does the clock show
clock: 2:28
